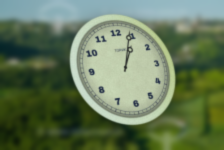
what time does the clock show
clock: 1:04
